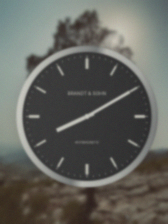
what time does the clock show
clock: 8:10
